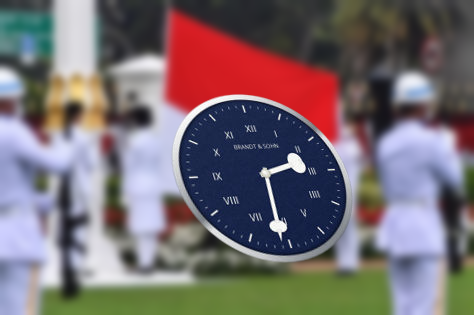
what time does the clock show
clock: 2:31
